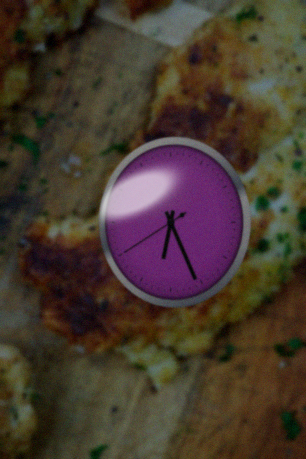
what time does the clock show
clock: 6:25:40
